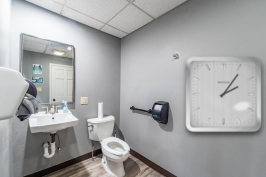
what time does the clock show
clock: 2:06
